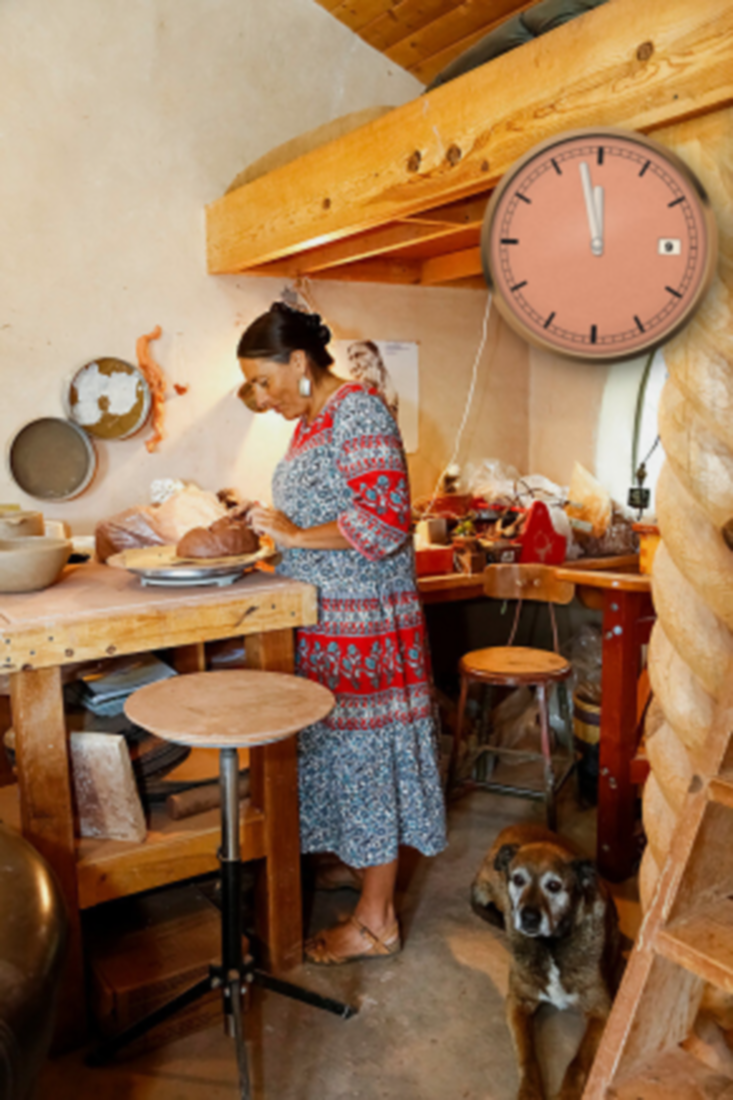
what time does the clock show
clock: 11:58
